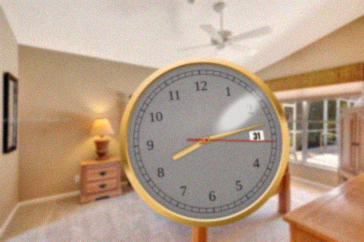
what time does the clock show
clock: 8:13:16
